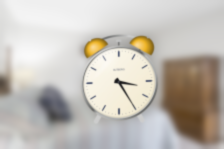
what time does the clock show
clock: 3:25
